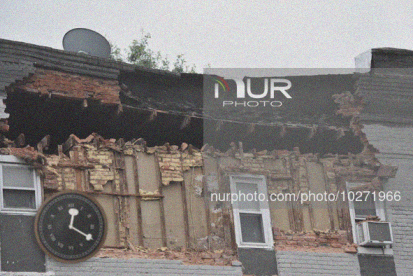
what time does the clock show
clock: 12:20
